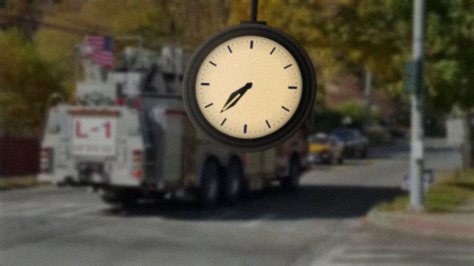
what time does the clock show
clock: 7:37
